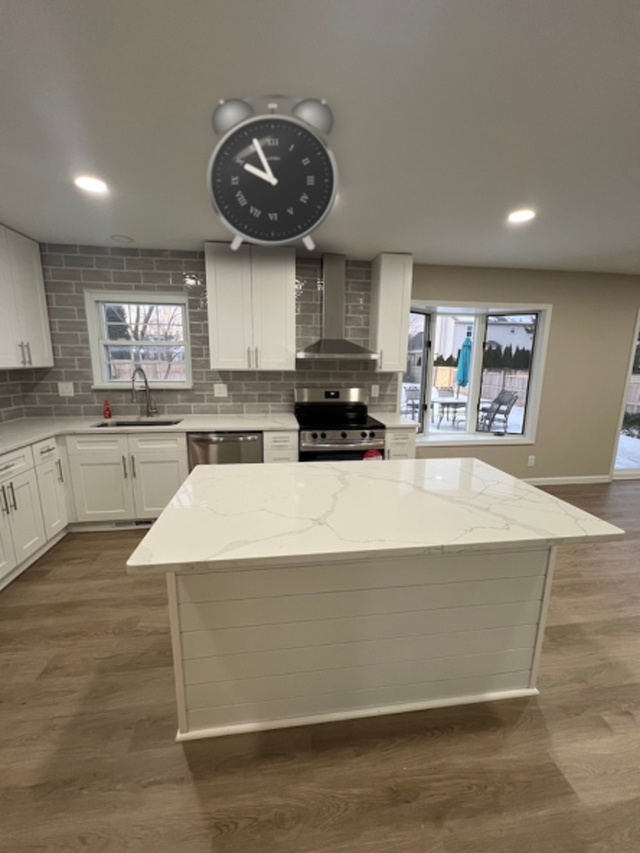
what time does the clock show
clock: 9:56
